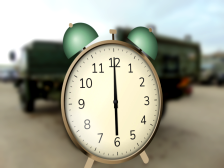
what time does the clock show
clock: 6:00
